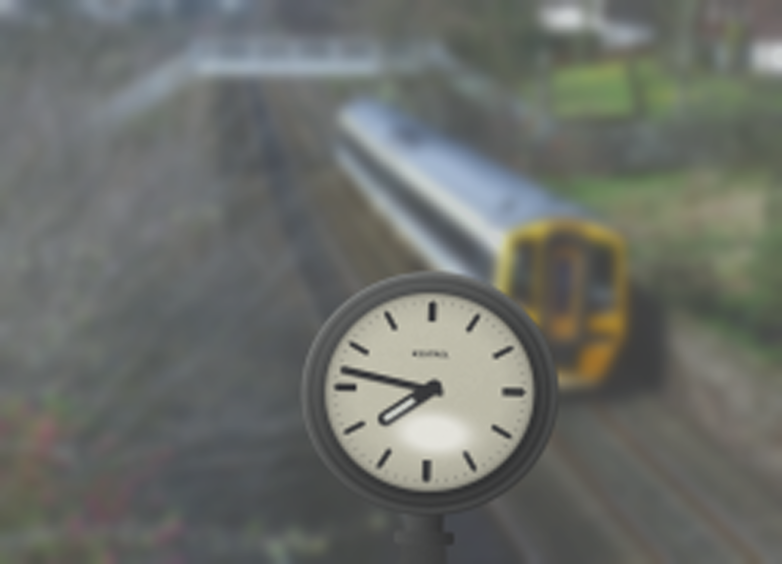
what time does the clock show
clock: 7:47
